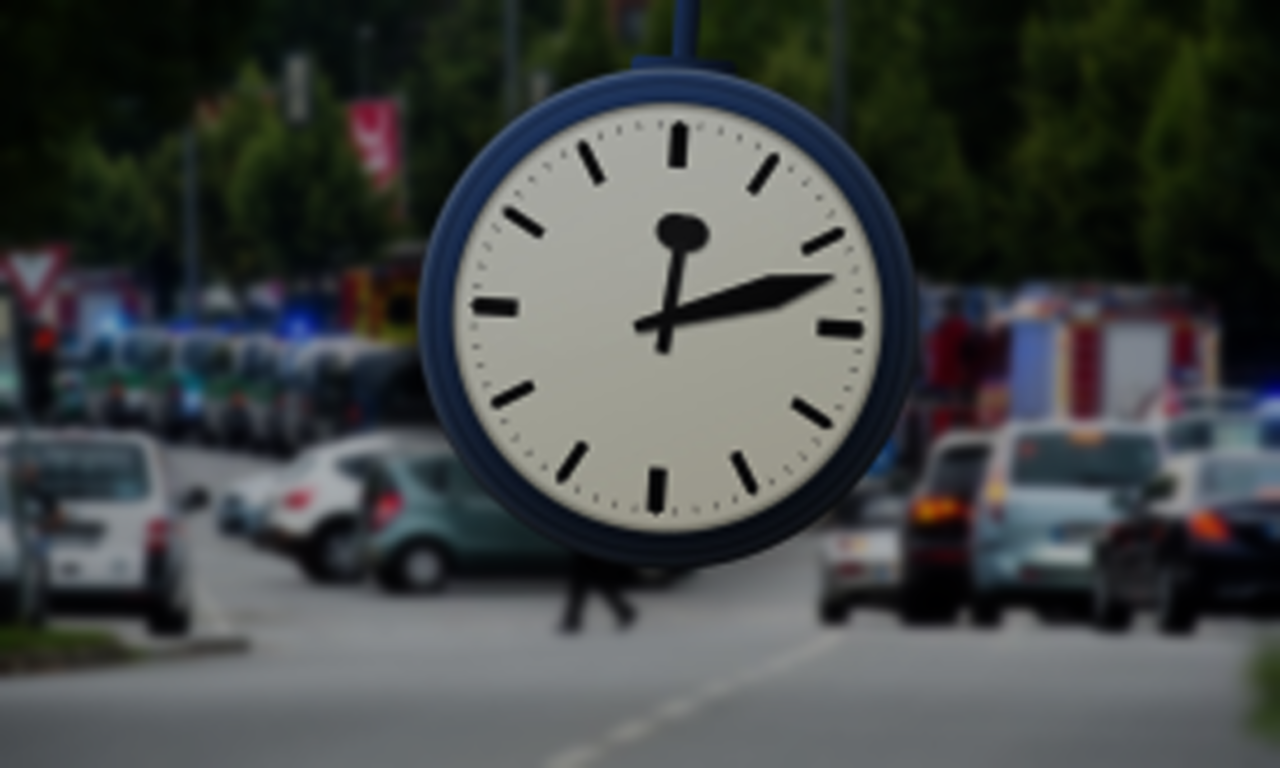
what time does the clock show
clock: 12:12
